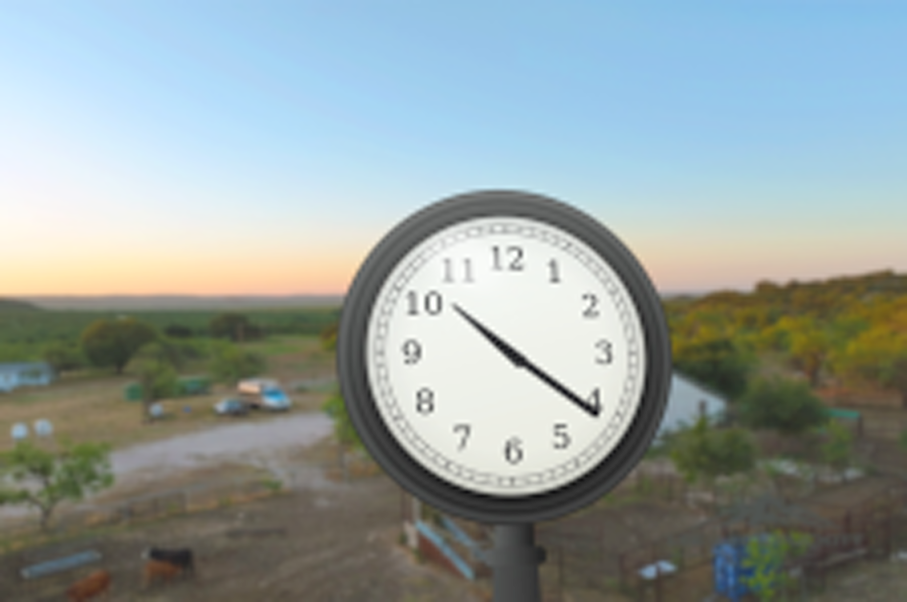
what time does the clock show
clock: 10:21
